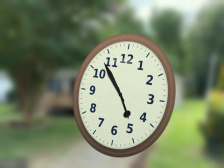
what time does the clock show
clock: 4:53
